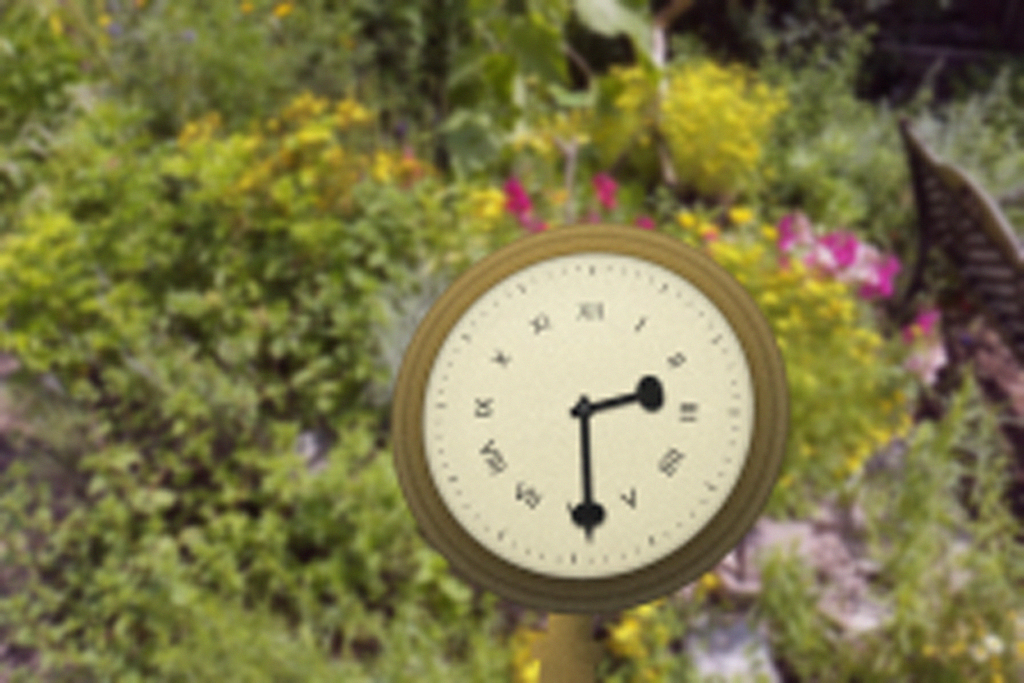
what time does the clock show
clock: 2:29
